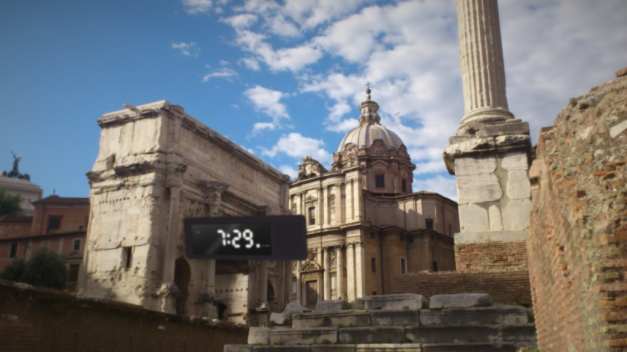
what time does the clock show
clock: 7:29
